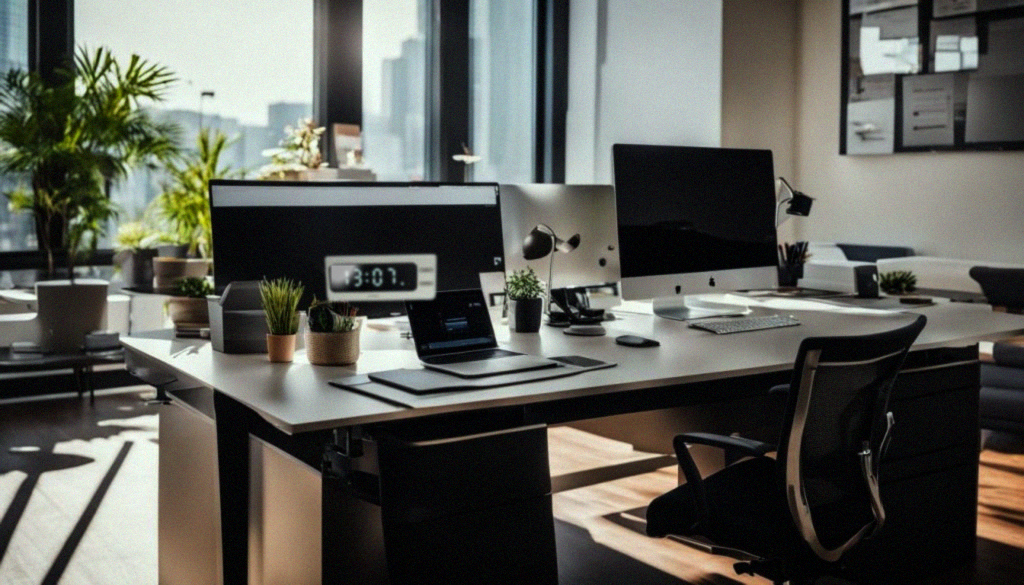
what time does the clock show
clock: 13:07
